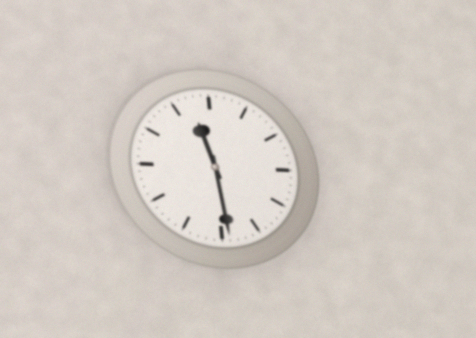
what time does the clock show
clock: 11:29
